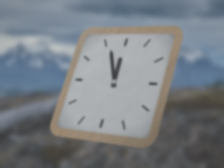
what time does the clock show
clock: 11:56
